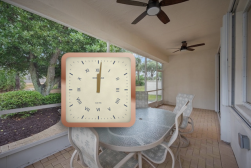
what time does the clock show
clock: 12:01
